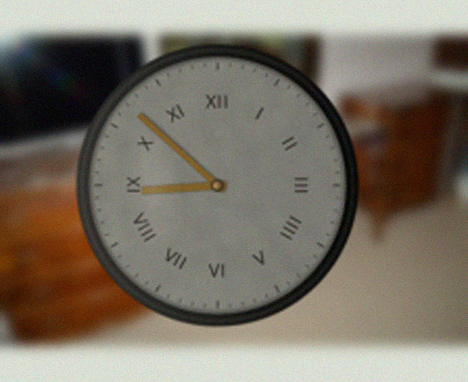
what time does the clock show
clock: 8:52
